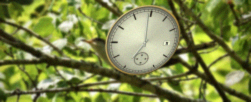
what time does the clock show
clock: 6:59
